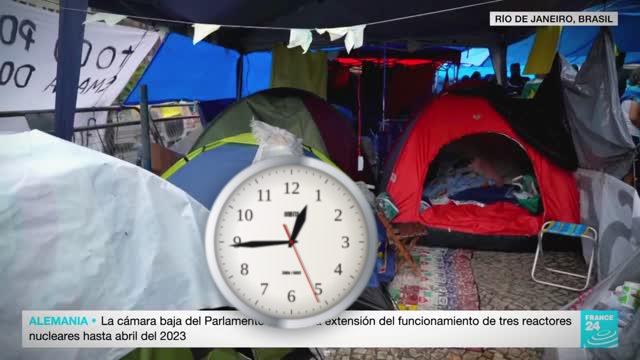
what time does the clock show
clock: 12:44:26
